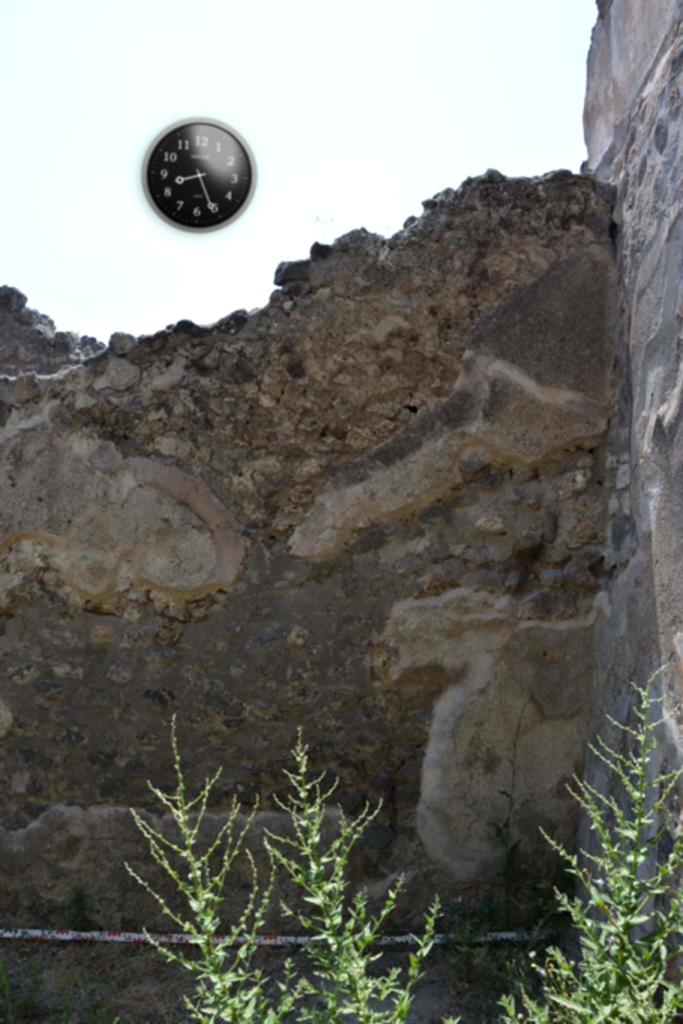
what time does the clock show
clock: 8:26
